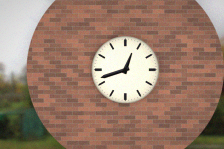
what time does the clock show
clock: 12:42
